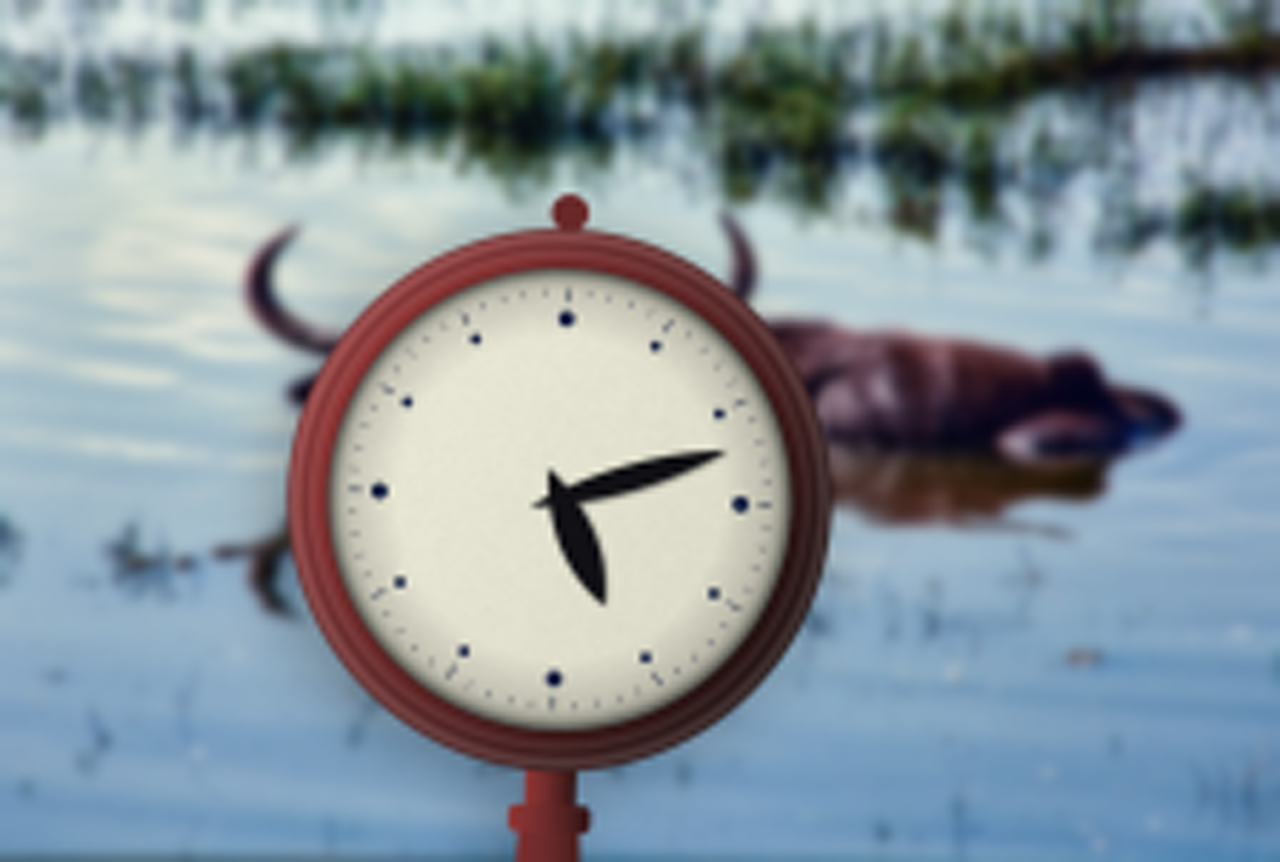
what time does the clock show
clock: 5:12
